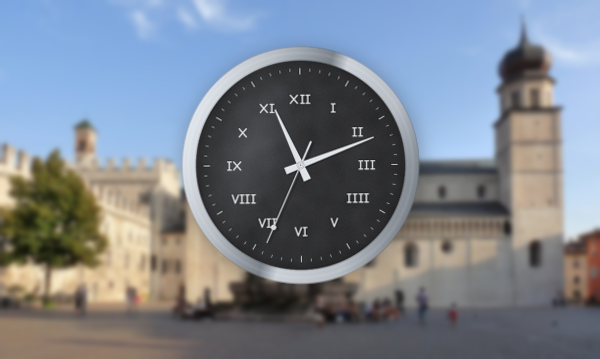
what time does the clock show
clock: 11:11:34
